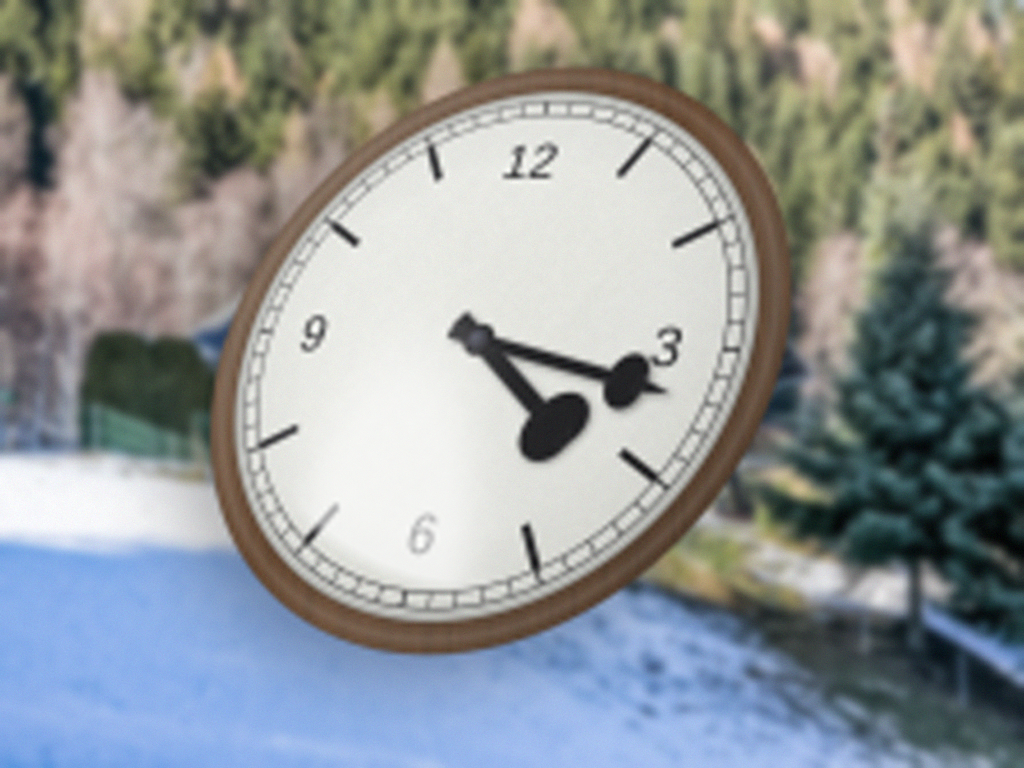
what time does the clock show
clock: 4:17
